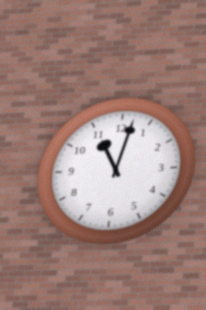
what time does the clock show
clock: 11:02
